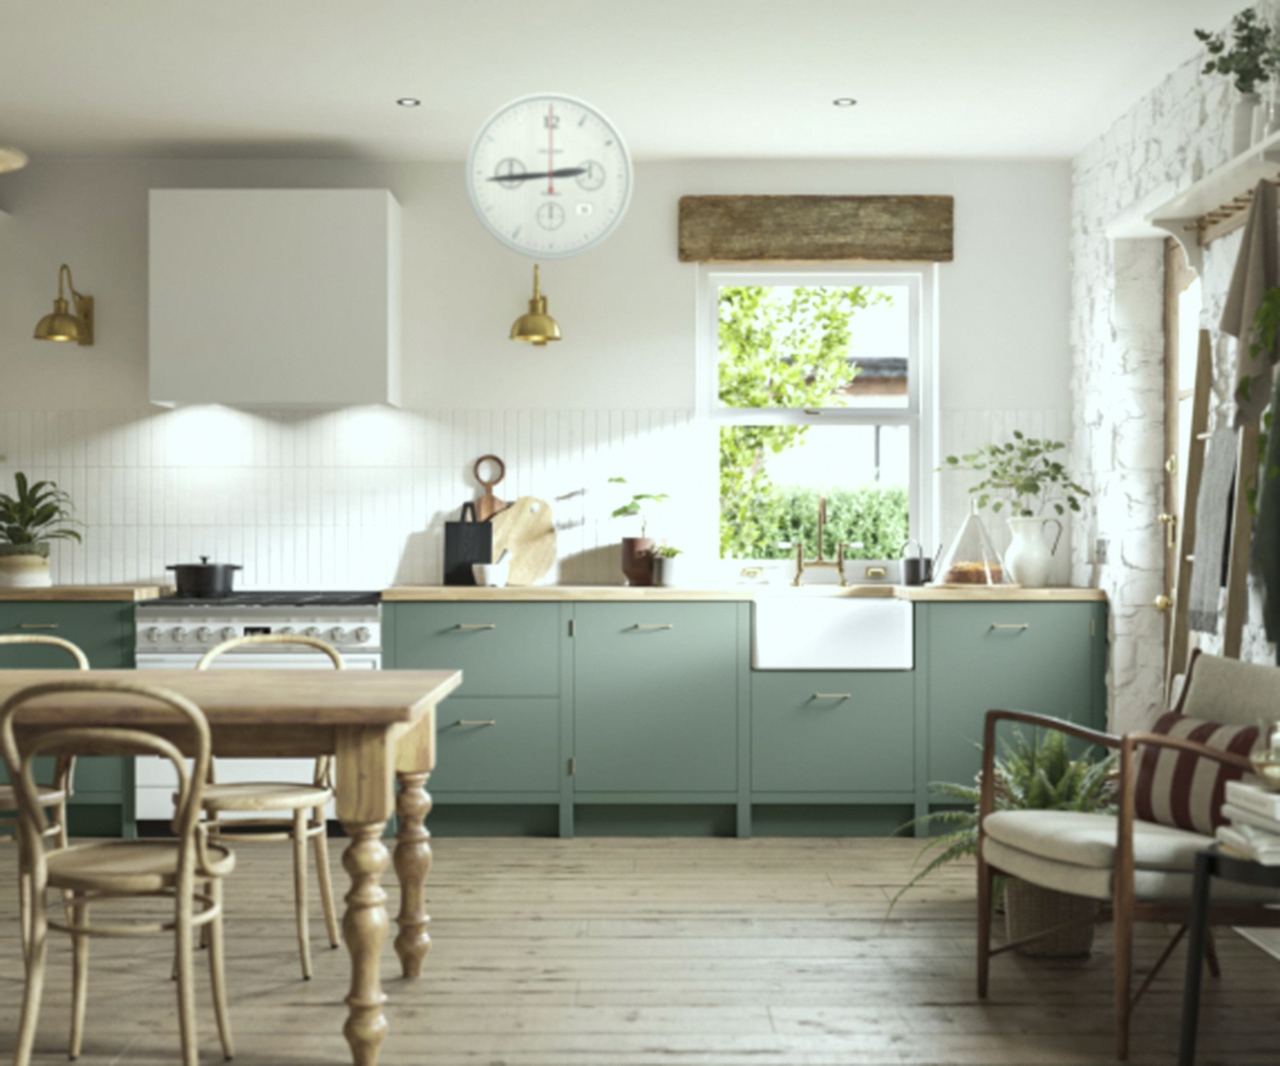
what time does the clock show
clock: 2:44
